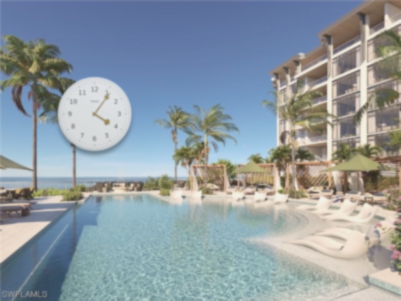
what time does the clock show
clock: 4:06
